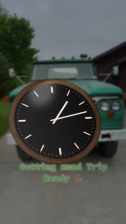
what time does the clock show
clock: 1:13
